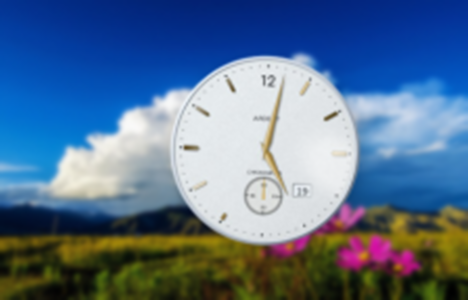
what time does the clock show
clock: 5:02
